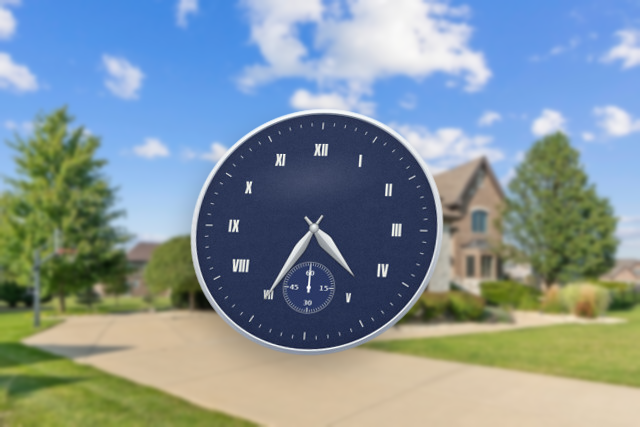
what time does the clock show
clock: 4:35
